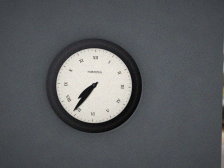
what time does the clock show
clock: 7:36
